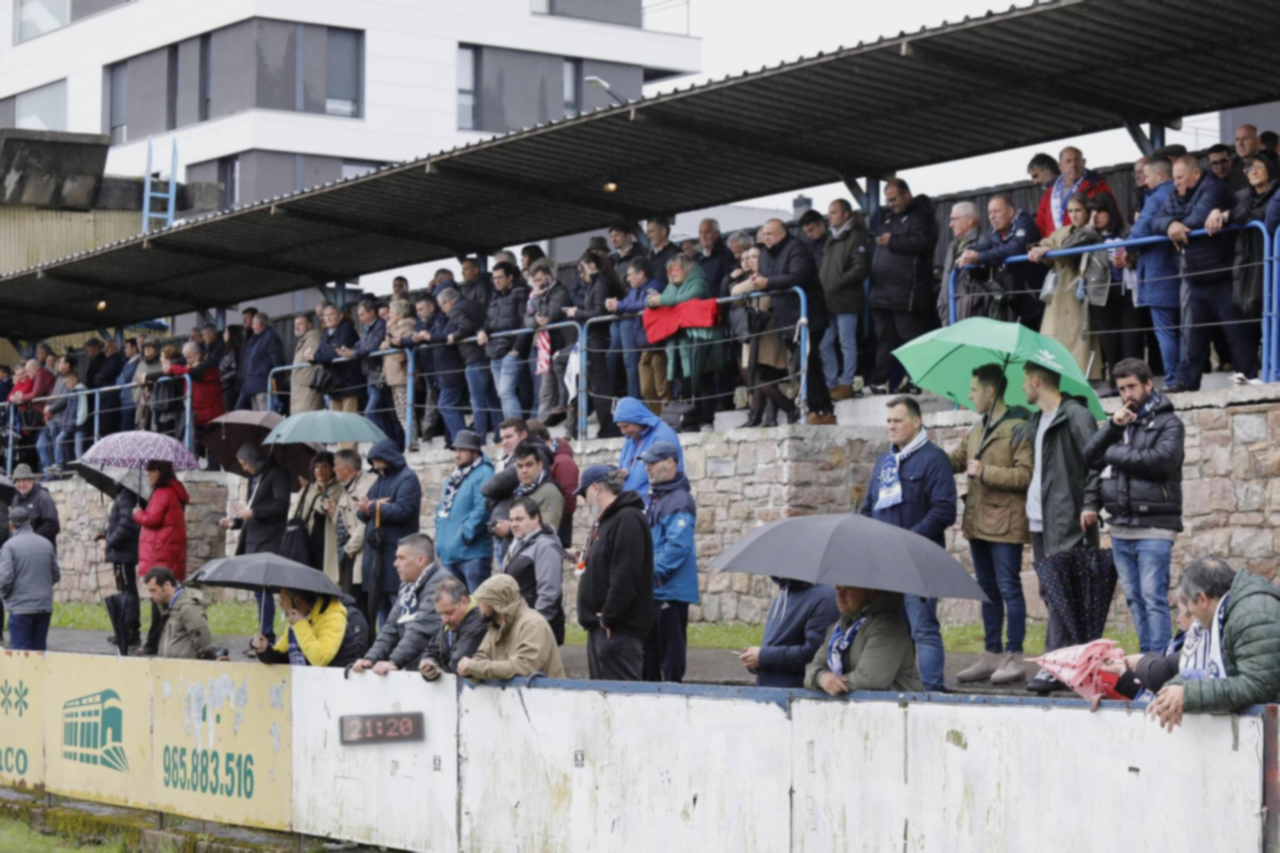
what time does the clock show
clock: 21:20
